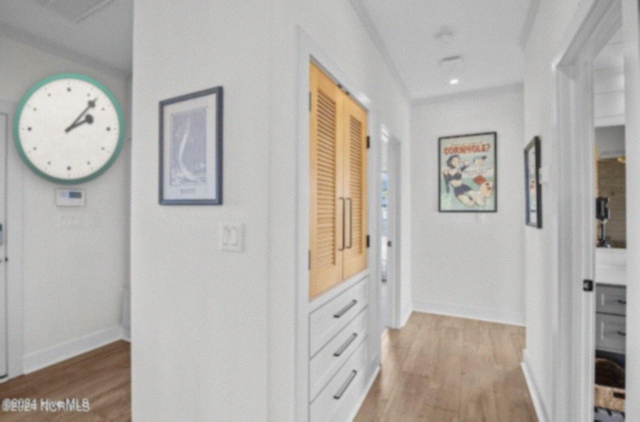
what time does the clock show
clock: 2:07
